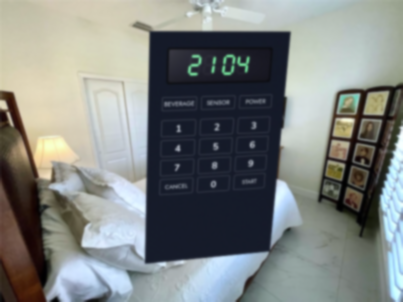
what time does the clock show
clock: 21:04
